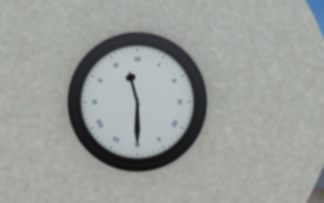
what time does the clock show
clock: 11:30
